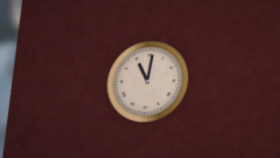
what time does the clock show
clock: 11:01
